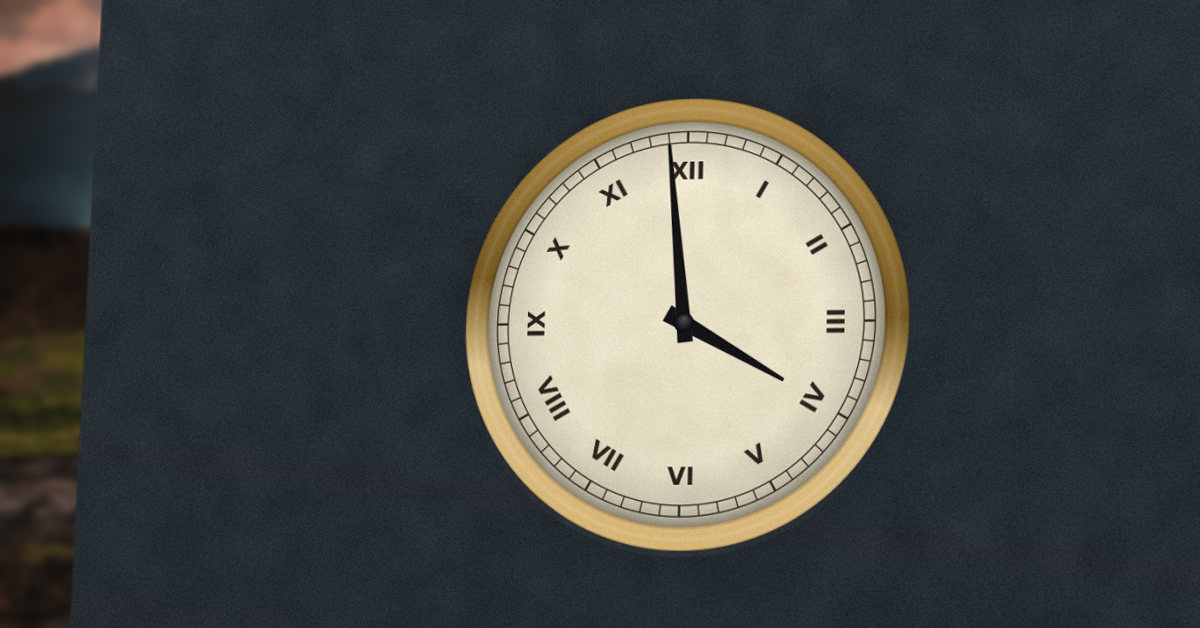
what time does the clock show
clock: 3:59
